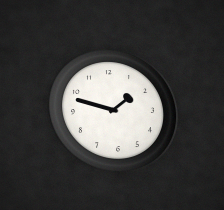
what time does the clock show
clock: 1:48
